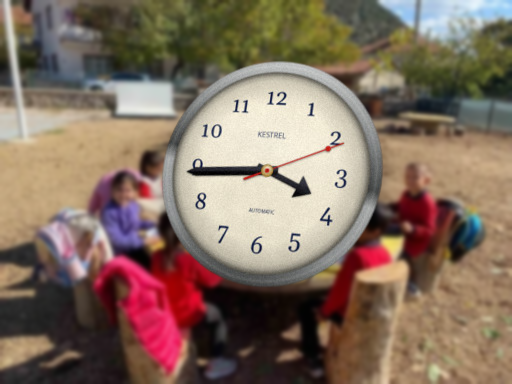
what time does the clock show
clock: 3:44:11
